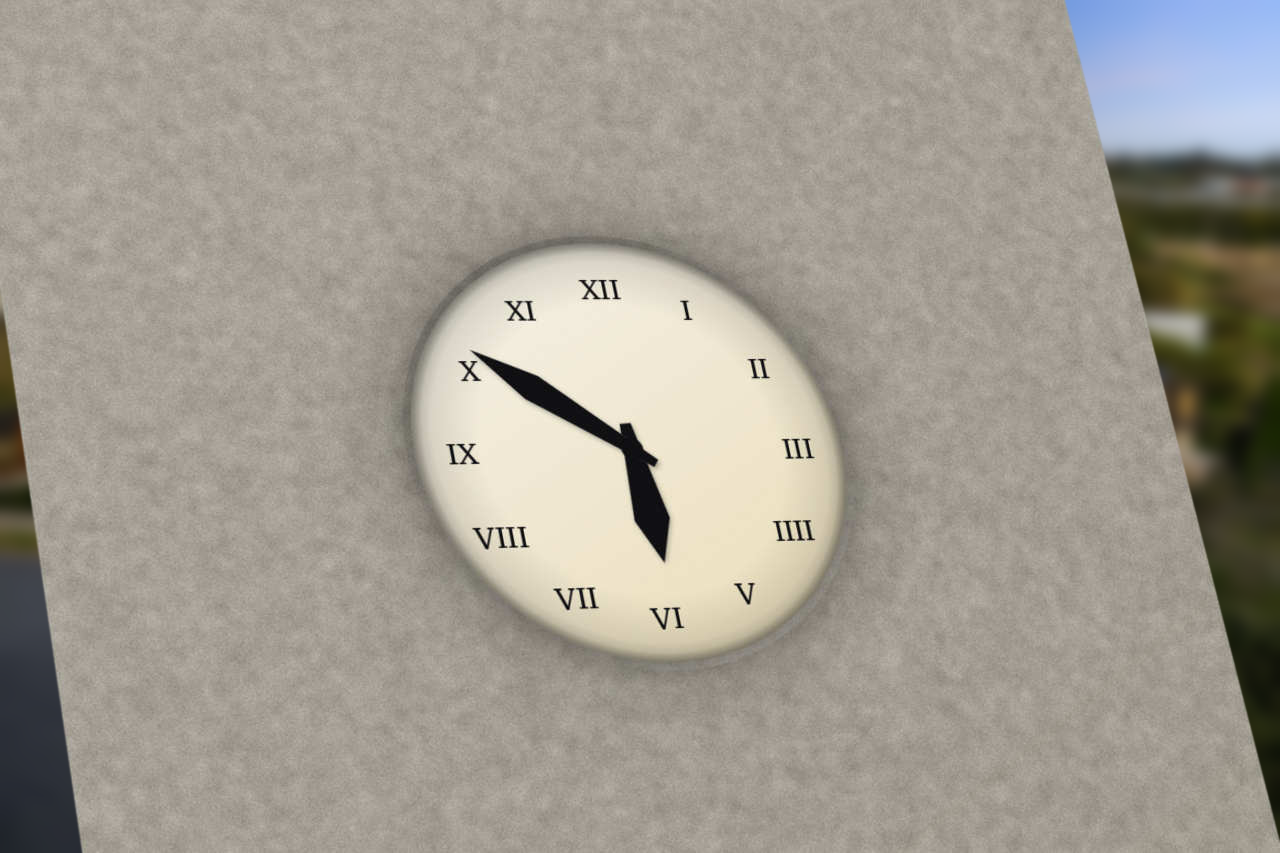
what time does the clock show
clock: 5:51
